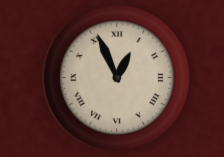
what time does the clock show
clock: 12:56
